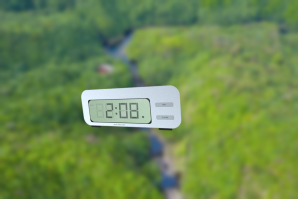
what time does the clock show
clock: 2:08
